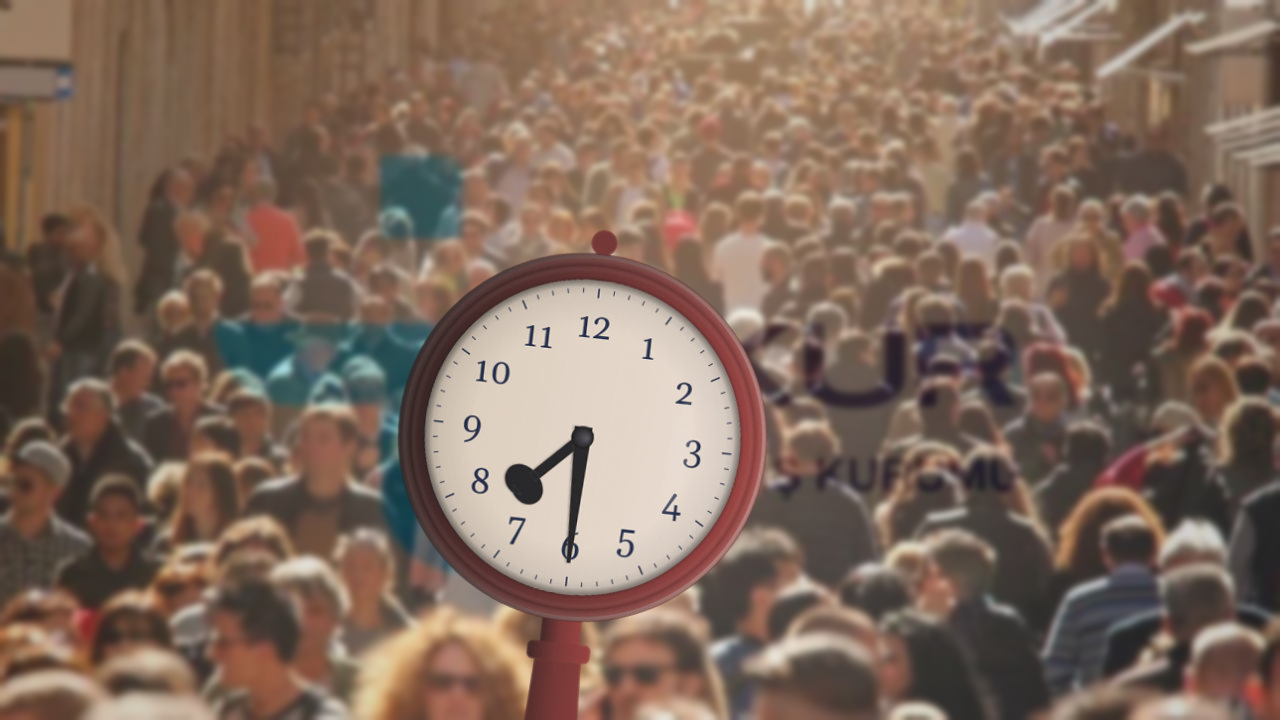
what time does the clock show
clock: 7:30
